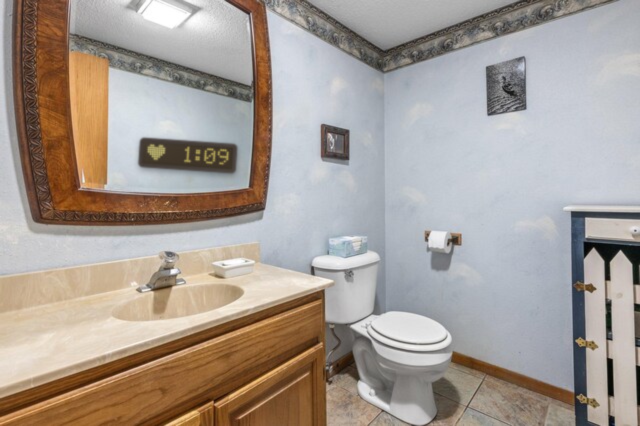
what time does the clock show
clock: 1:09
